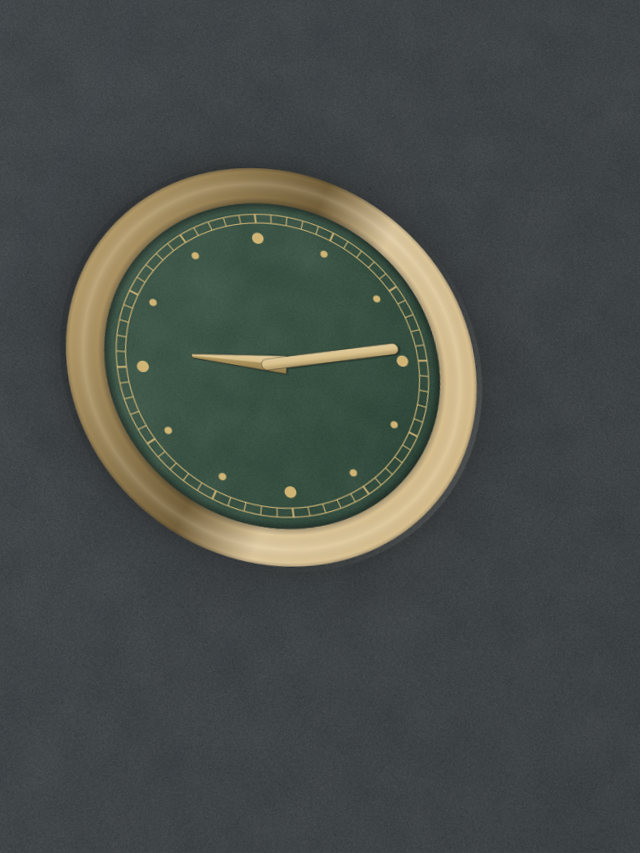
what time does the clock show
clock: 9:14
